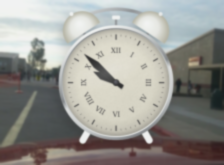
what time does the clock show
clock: 9:52
